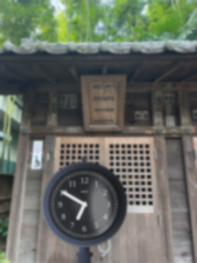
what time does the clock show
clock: 6:50
